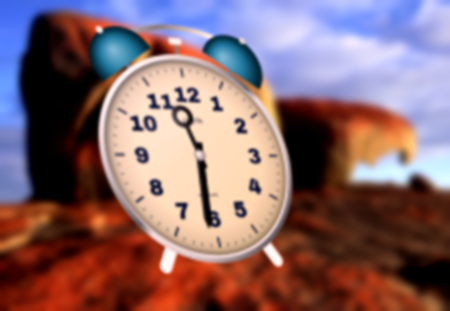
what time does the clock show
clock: 11:31
